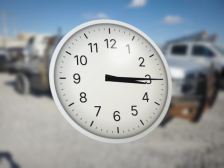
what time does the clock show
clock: 3:15
